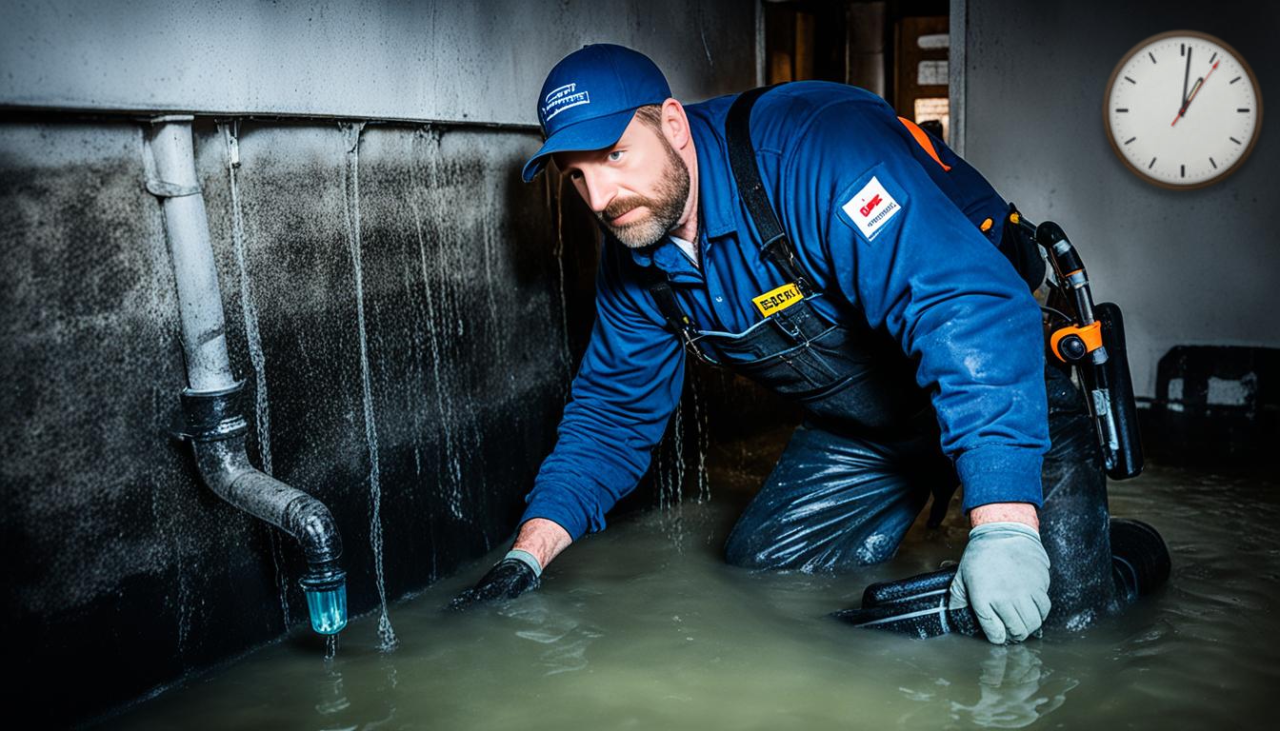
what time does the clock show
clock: 1:01:06
